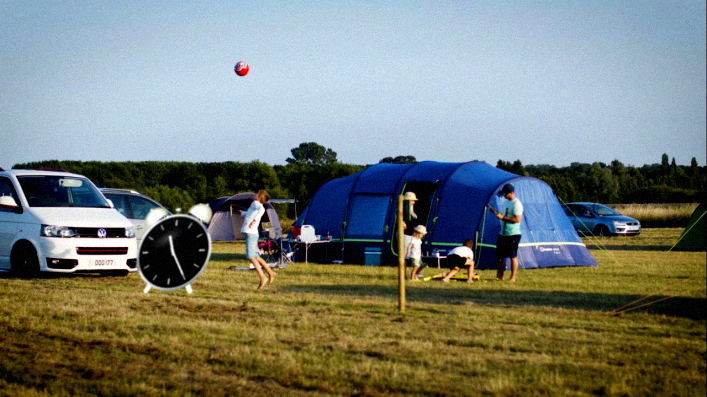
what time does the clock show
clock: 11:25
